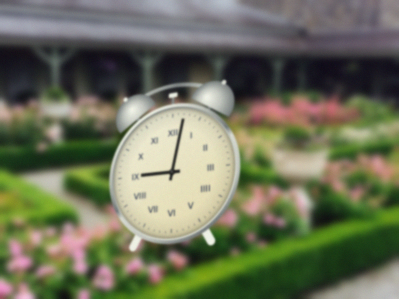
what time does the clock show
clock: 9:02
